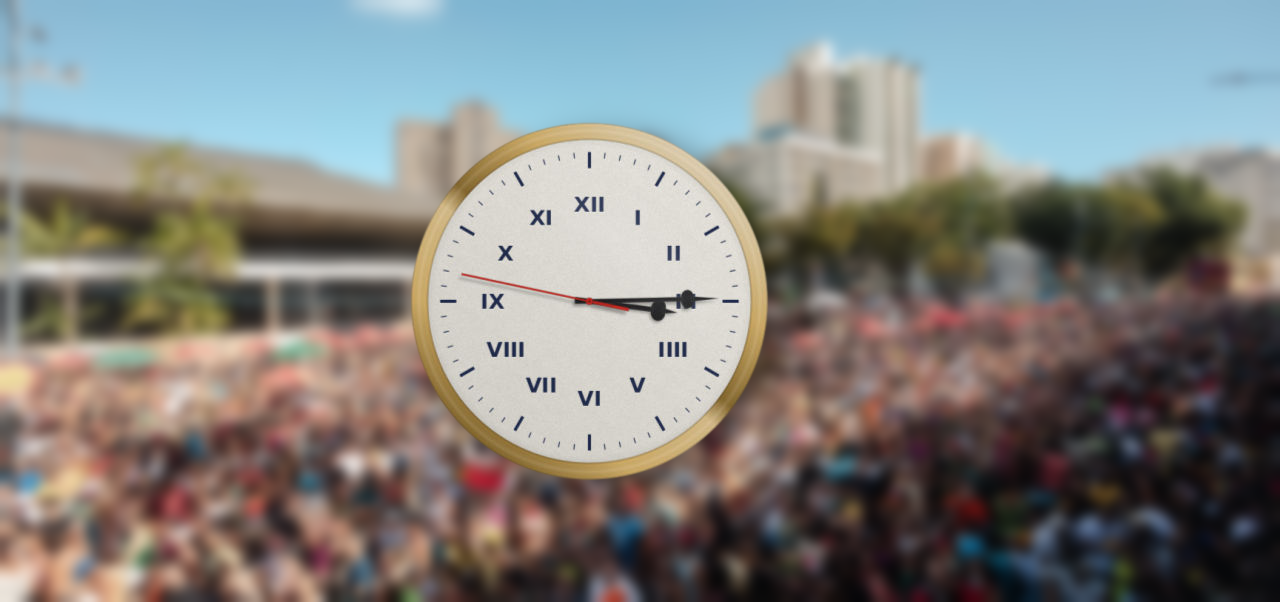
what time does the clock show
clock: 3:14:47
